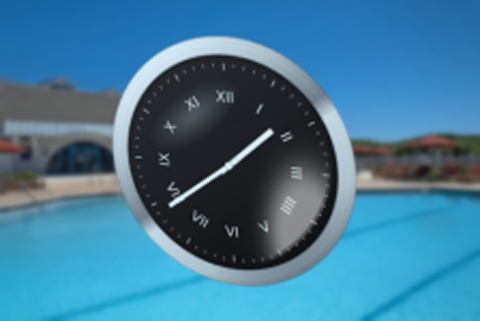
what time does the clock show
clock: 1:39
